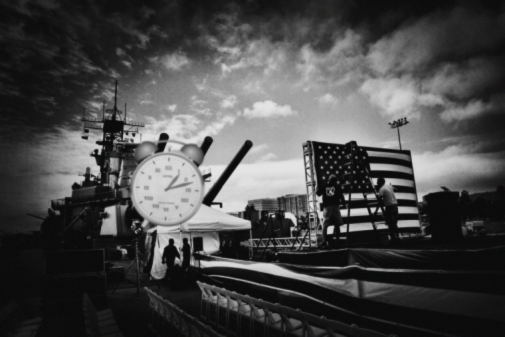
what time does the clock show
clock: 1:12
